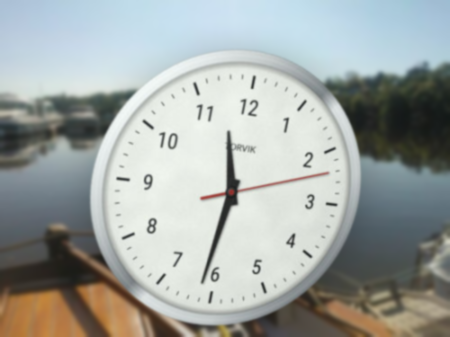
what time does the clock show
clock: 11:31:12
